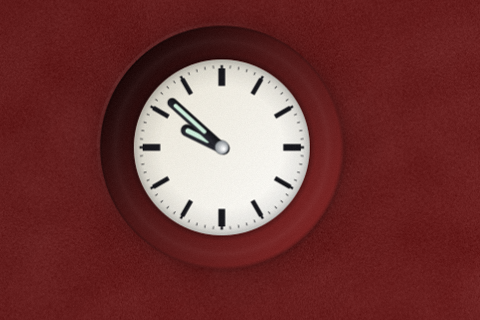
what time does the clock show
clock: 9:52
